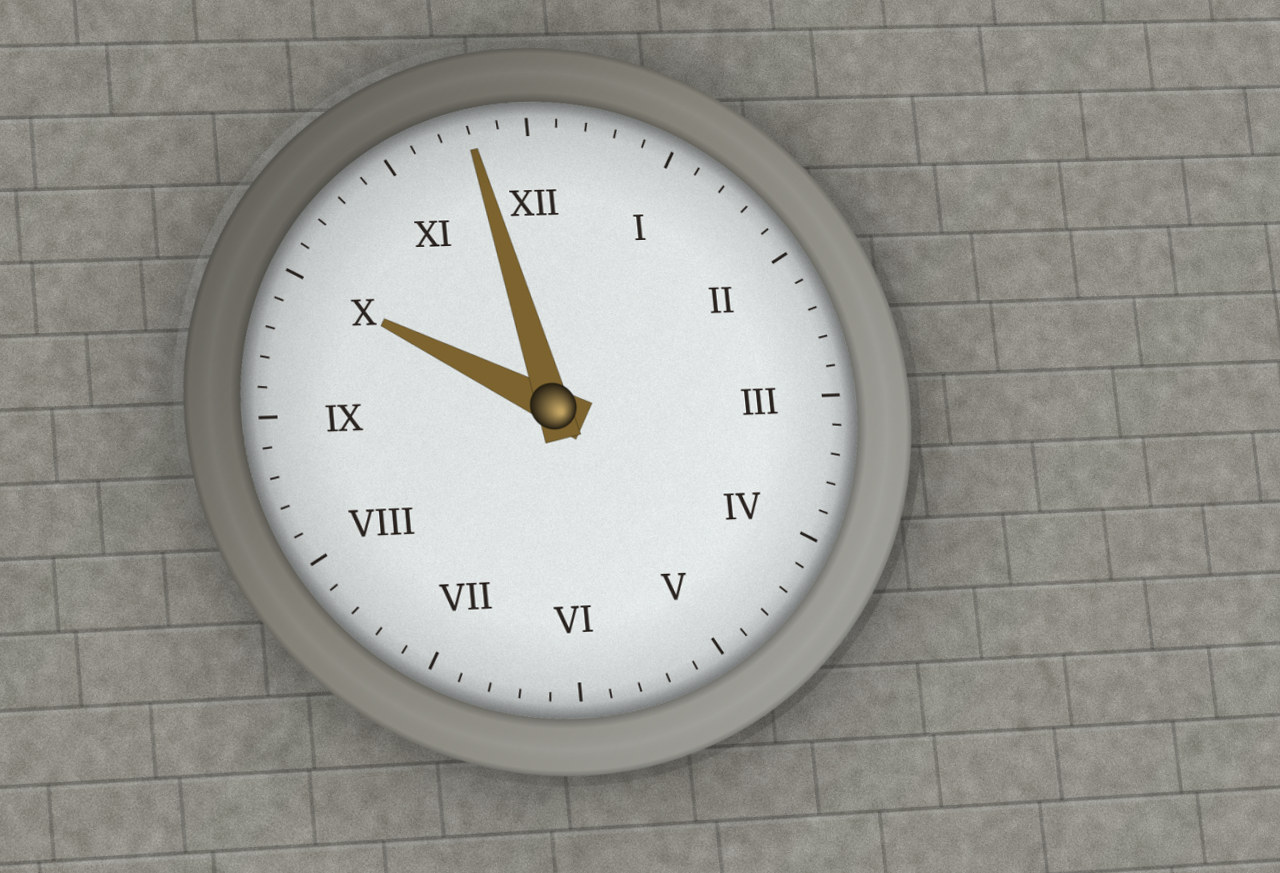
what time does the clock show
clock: 9:58
